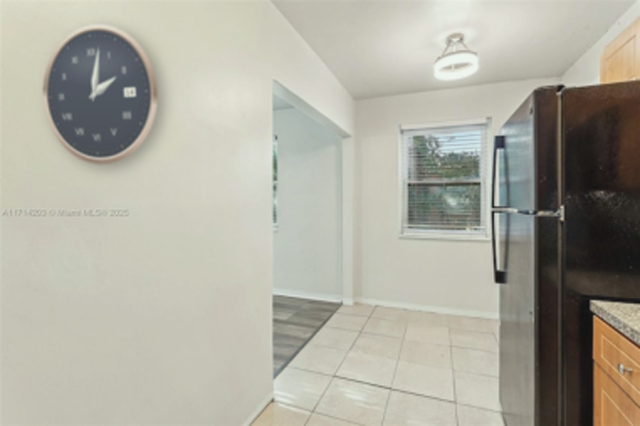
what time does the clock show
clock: 2:02
